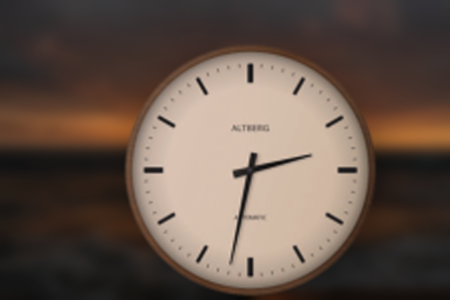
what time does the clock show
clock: 2:32
